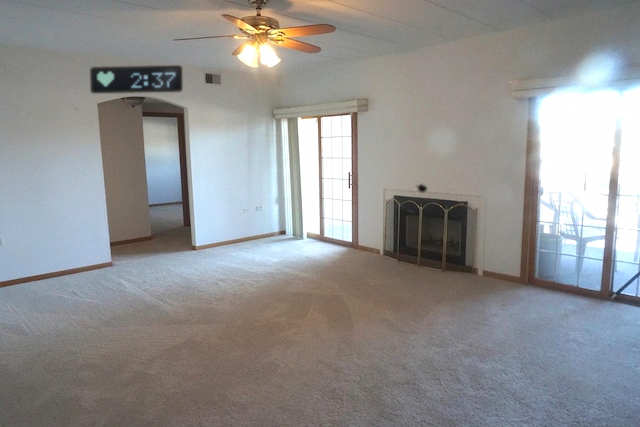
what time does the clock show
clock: 2:37
